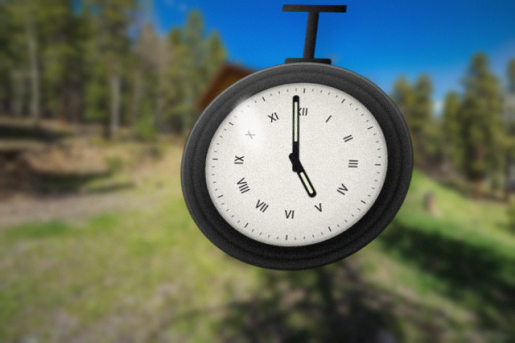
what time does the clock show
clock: 4:59
